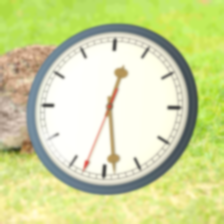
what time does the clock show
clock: 12:28:33
